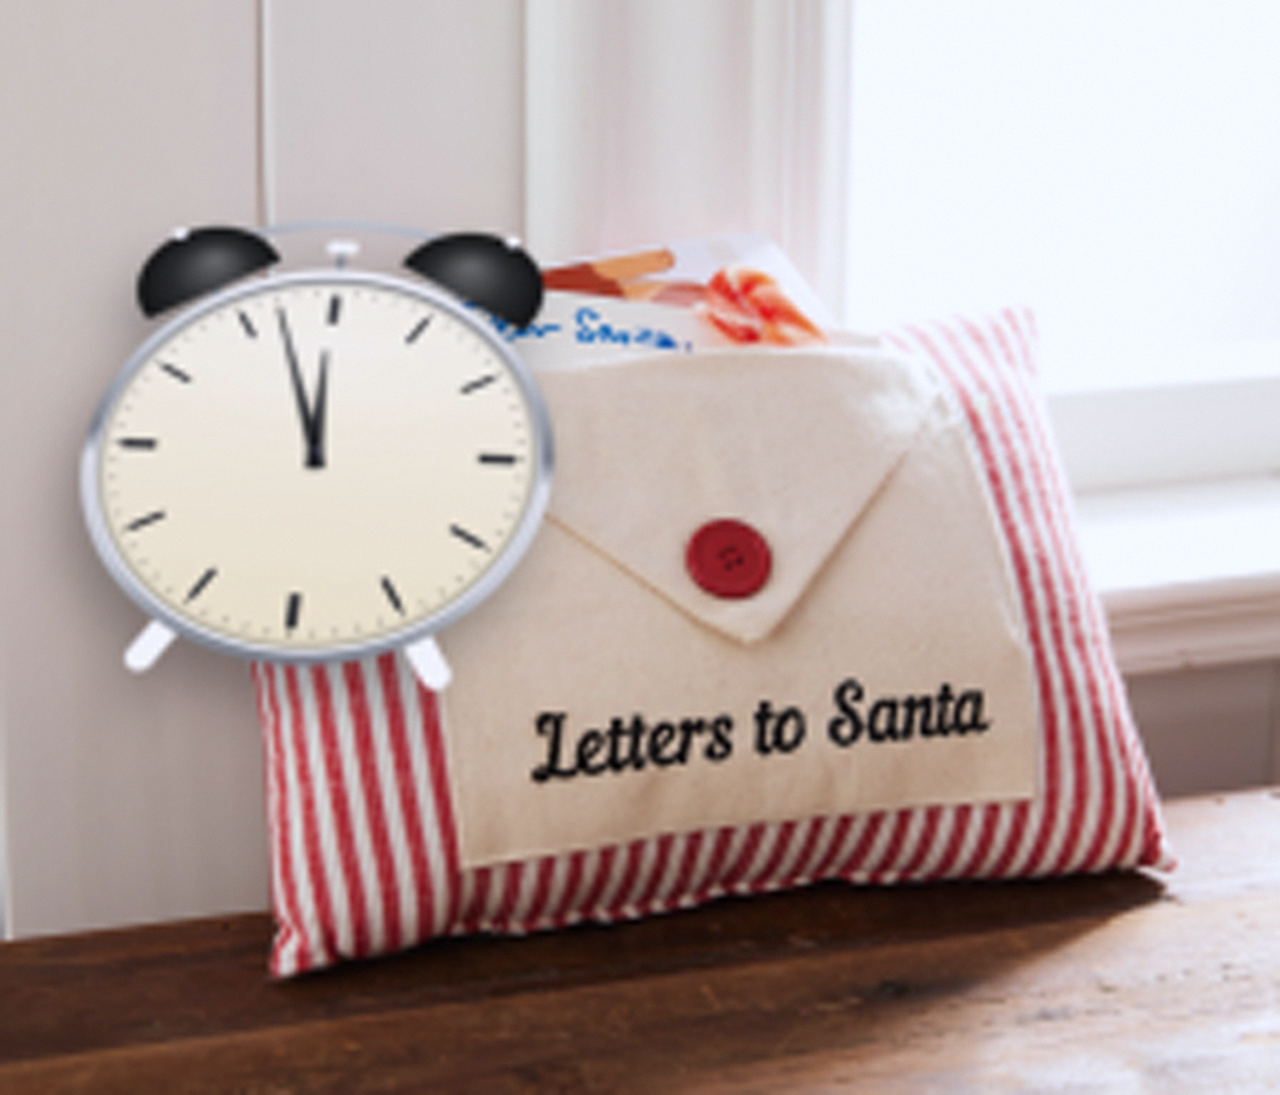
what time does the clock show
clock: 11:57
